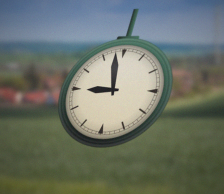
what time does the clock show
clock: 8:58
